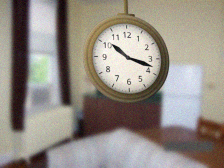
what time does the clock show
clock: 10:18
